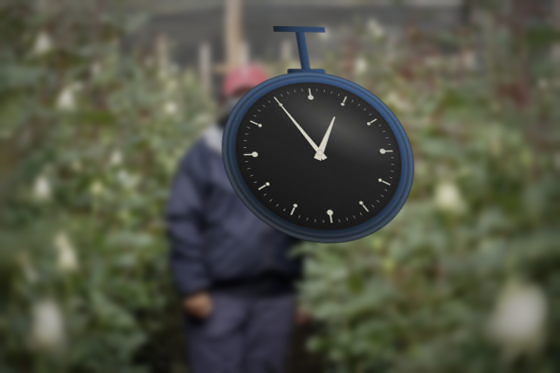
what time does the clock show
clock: 12:55
